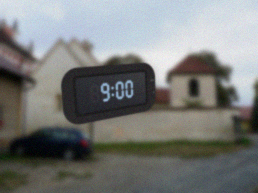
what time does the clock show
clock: 9:00
